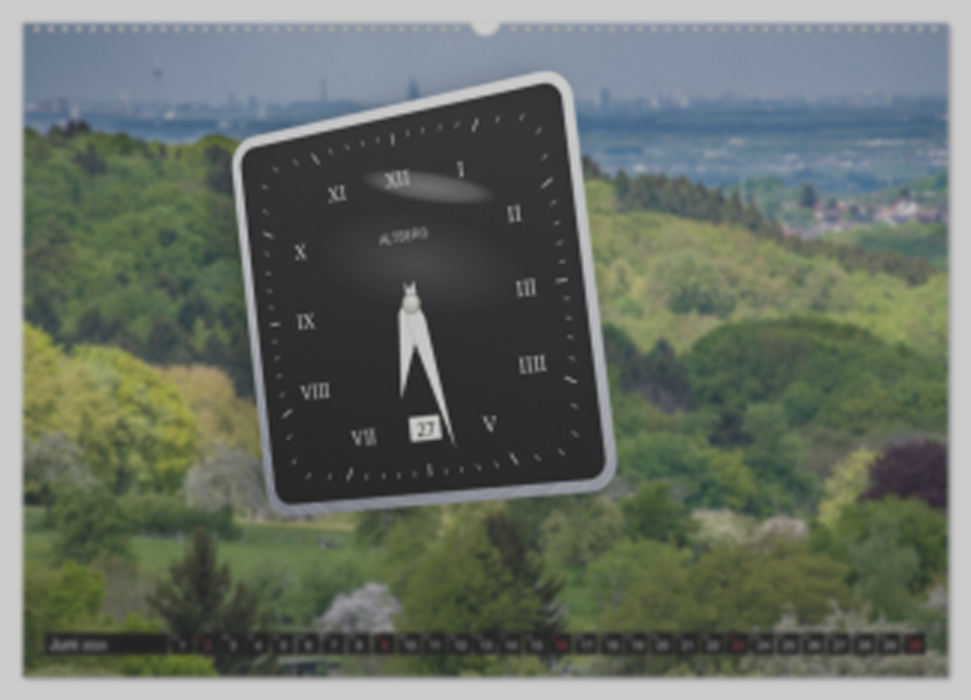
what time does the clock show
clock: 6:28
